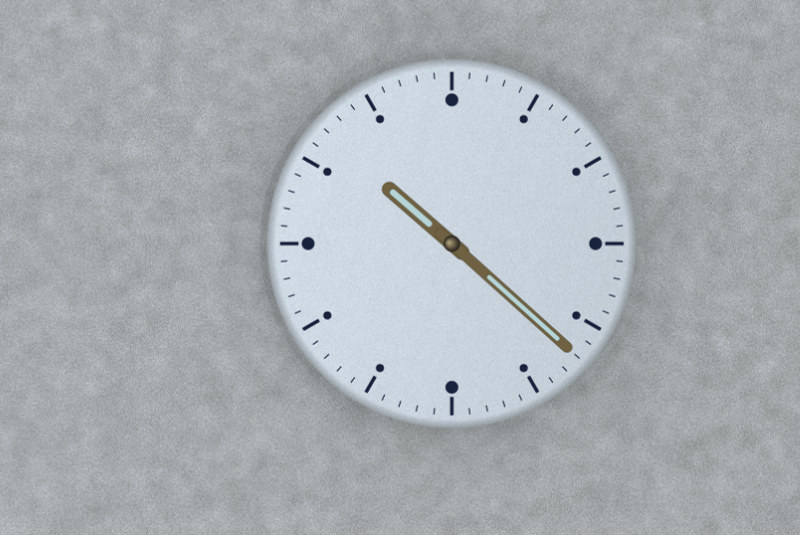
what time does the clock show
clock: 10:22
